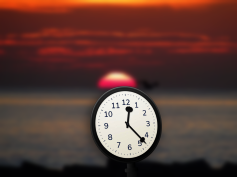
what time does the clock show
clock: 12:23
